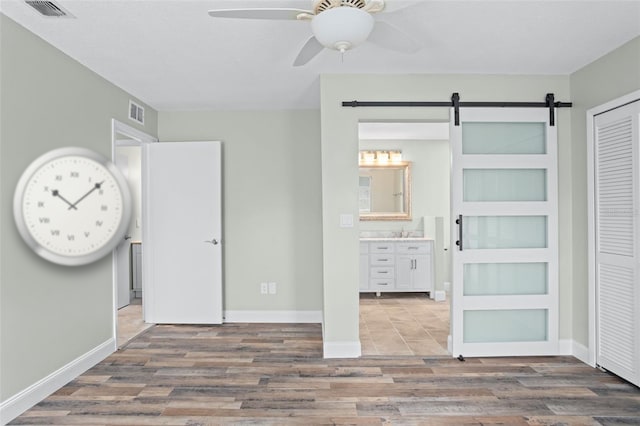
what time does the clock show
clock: 10:08
